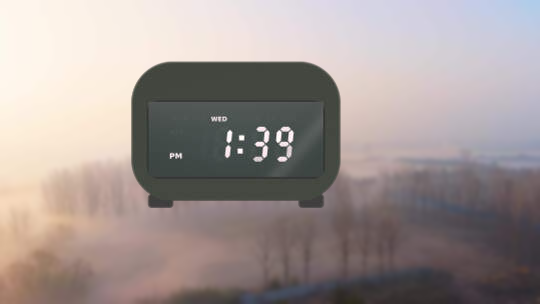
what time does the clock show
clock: 1:39
